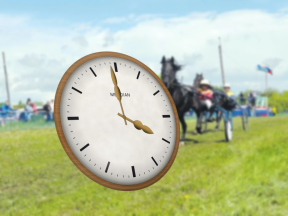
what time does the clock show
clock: 3:59
